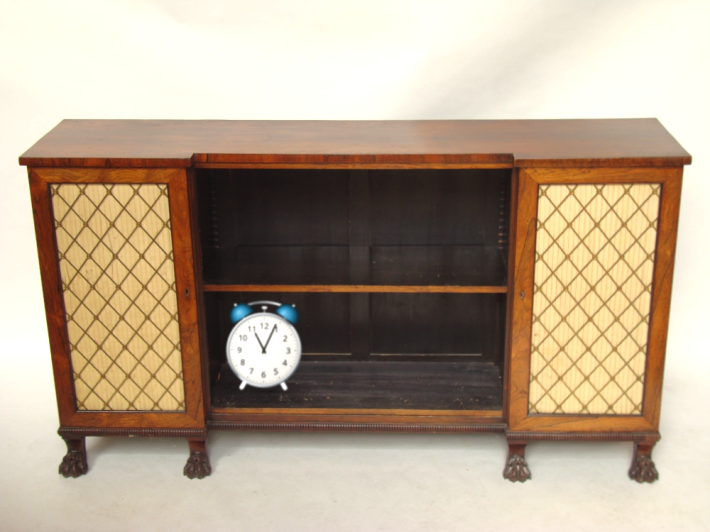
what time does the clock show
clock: 11:04
